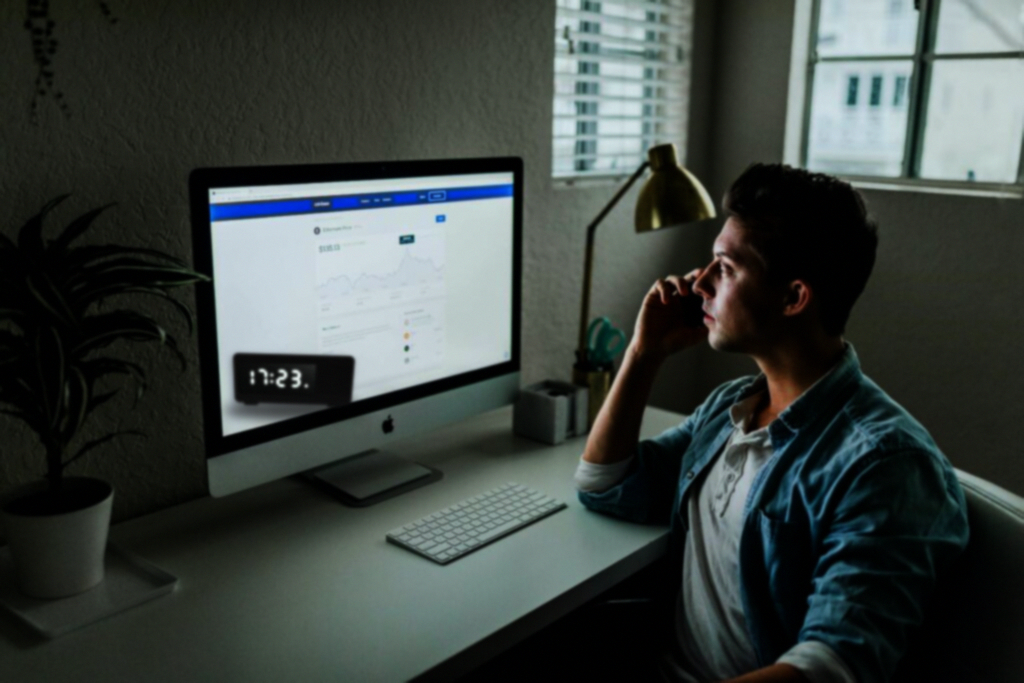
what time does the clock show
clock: 17:23
